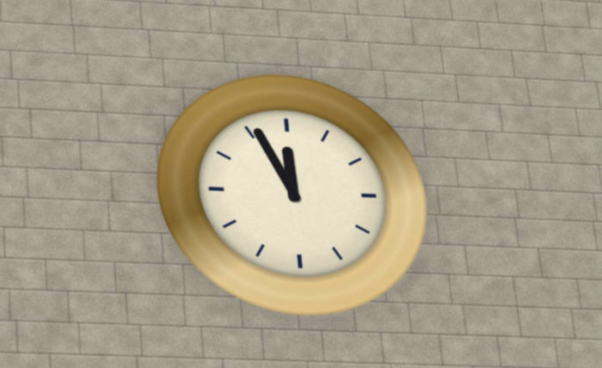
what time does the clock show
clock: 11:56
